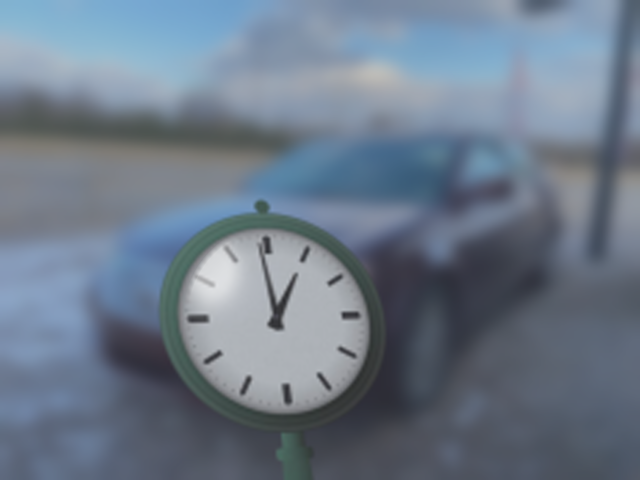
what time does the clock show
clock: 12:59
